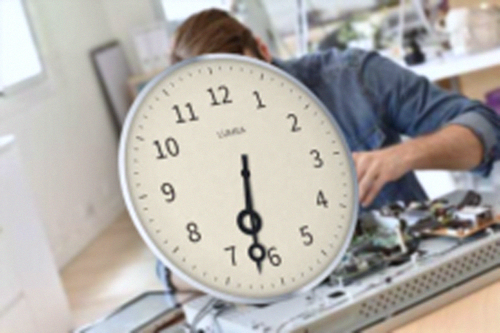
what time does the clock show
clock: 6:32
